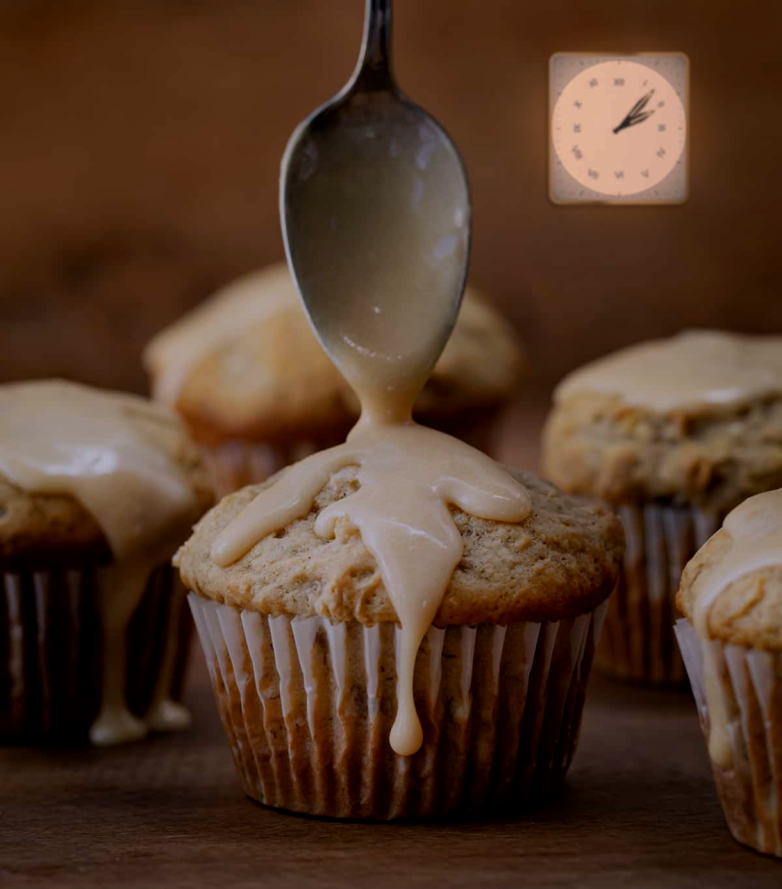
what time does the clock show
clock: 2:07
